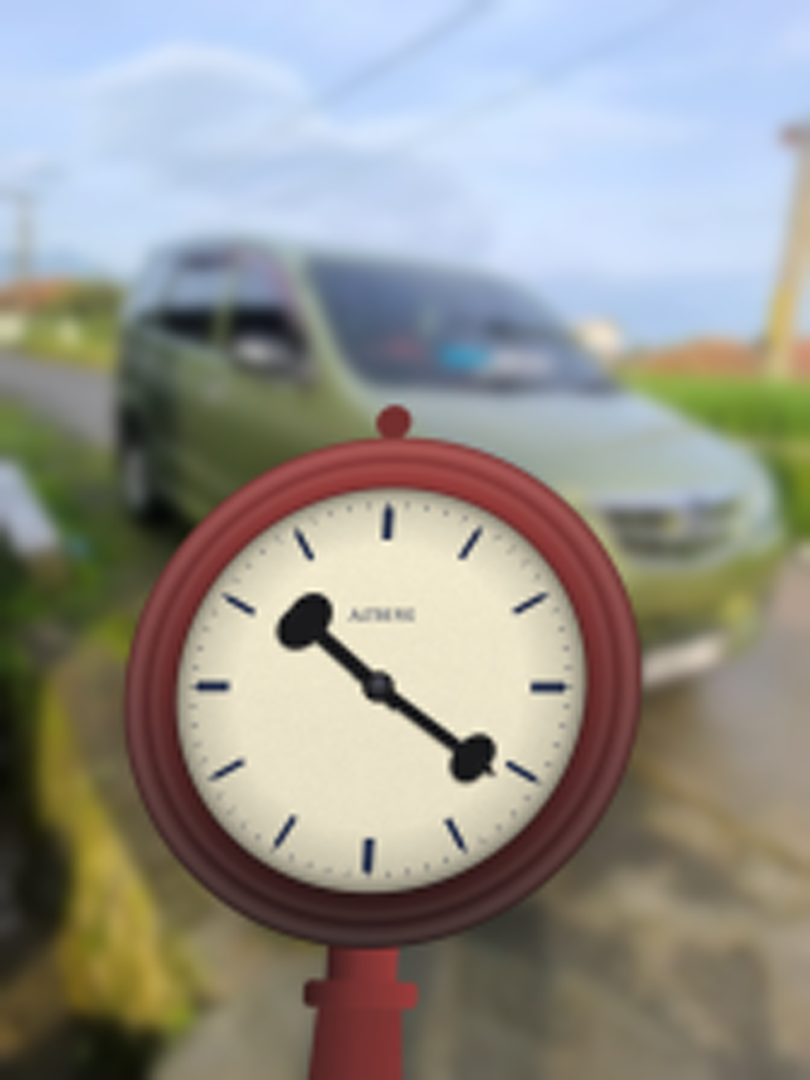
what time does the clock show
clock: 10:21
